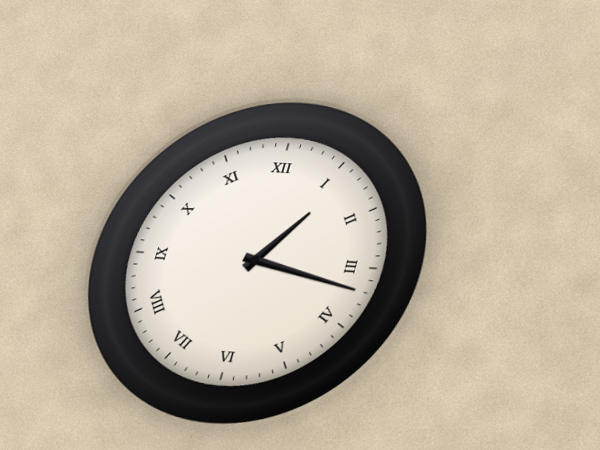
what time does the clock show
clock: 1:17
